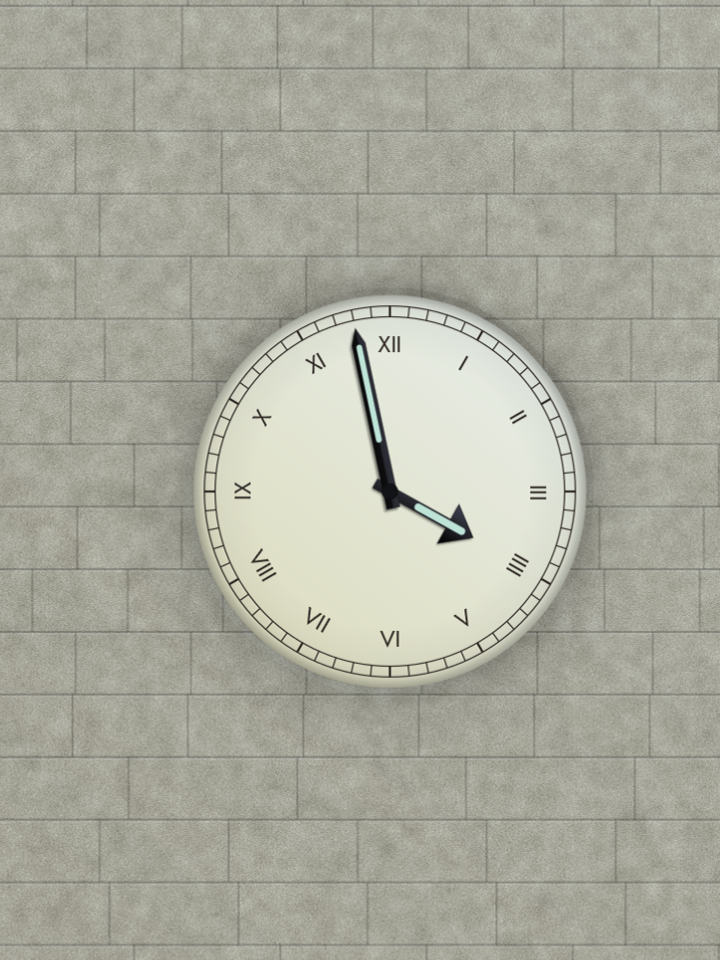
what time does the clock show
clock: 3:58
